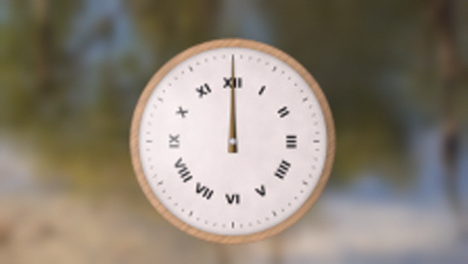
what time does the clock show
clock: 12:00
